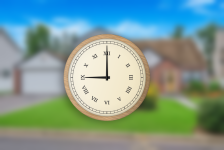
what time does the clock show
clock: 9:00
